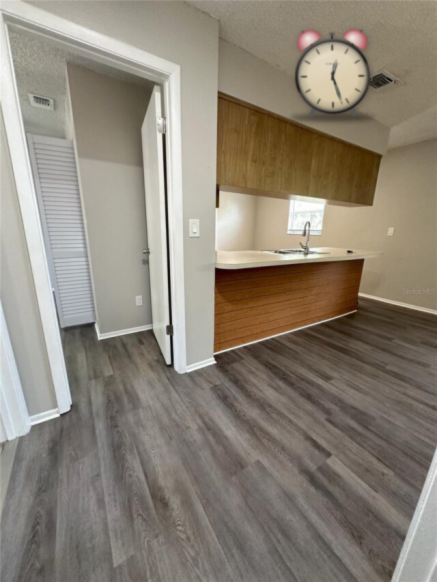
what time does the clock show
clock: 12:27
